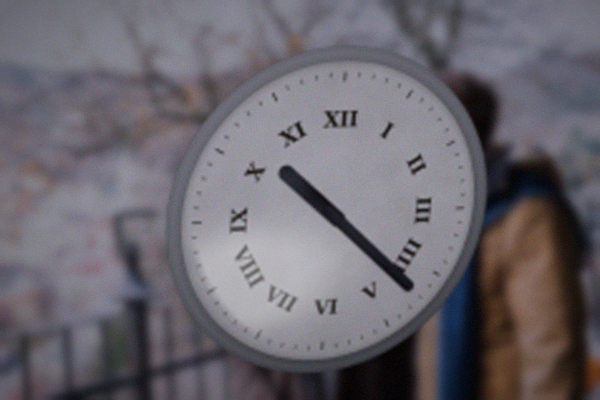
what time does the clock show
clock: 10:22
